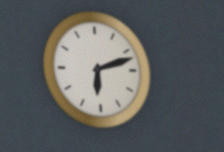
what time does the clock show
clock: 6:12
